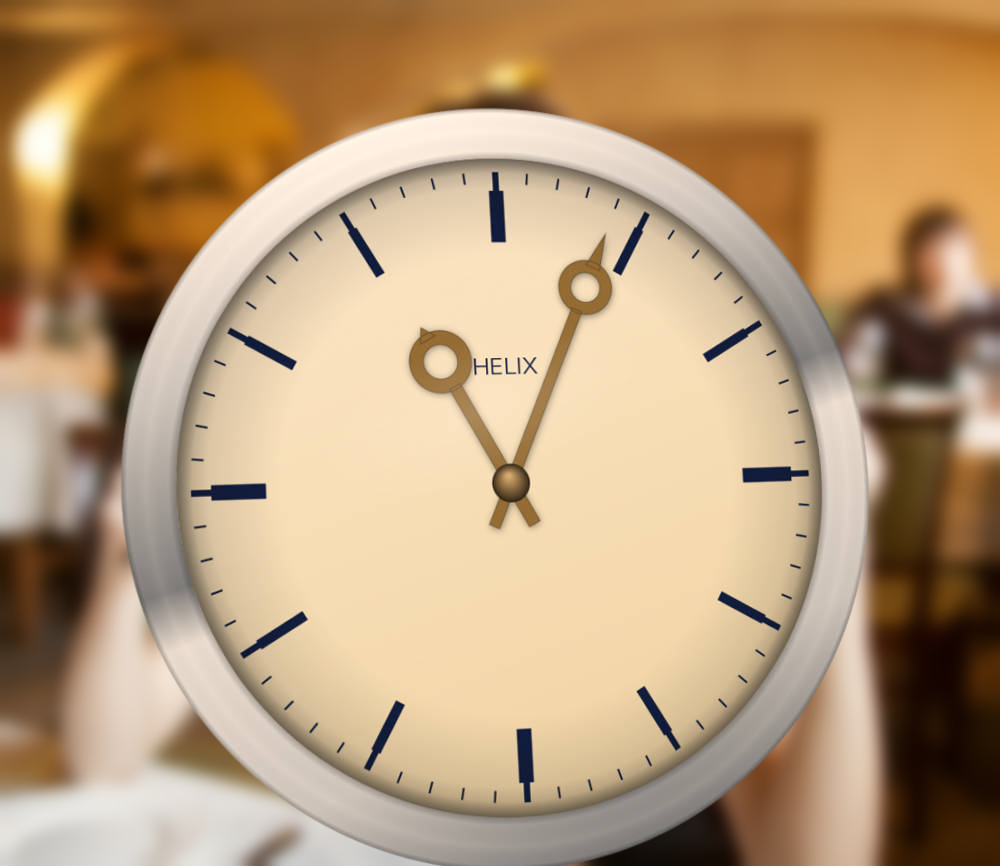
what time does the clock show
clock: 11:04
